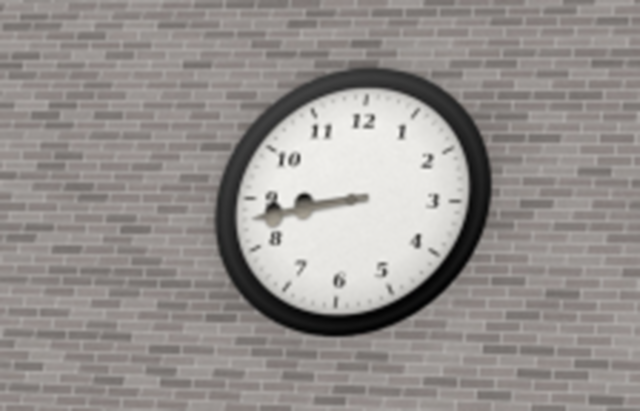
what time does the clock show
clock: 8:43
